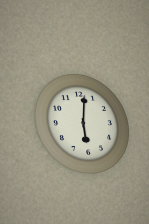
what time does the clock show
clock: 6:02
